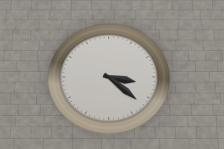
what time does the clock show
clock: 3:22
